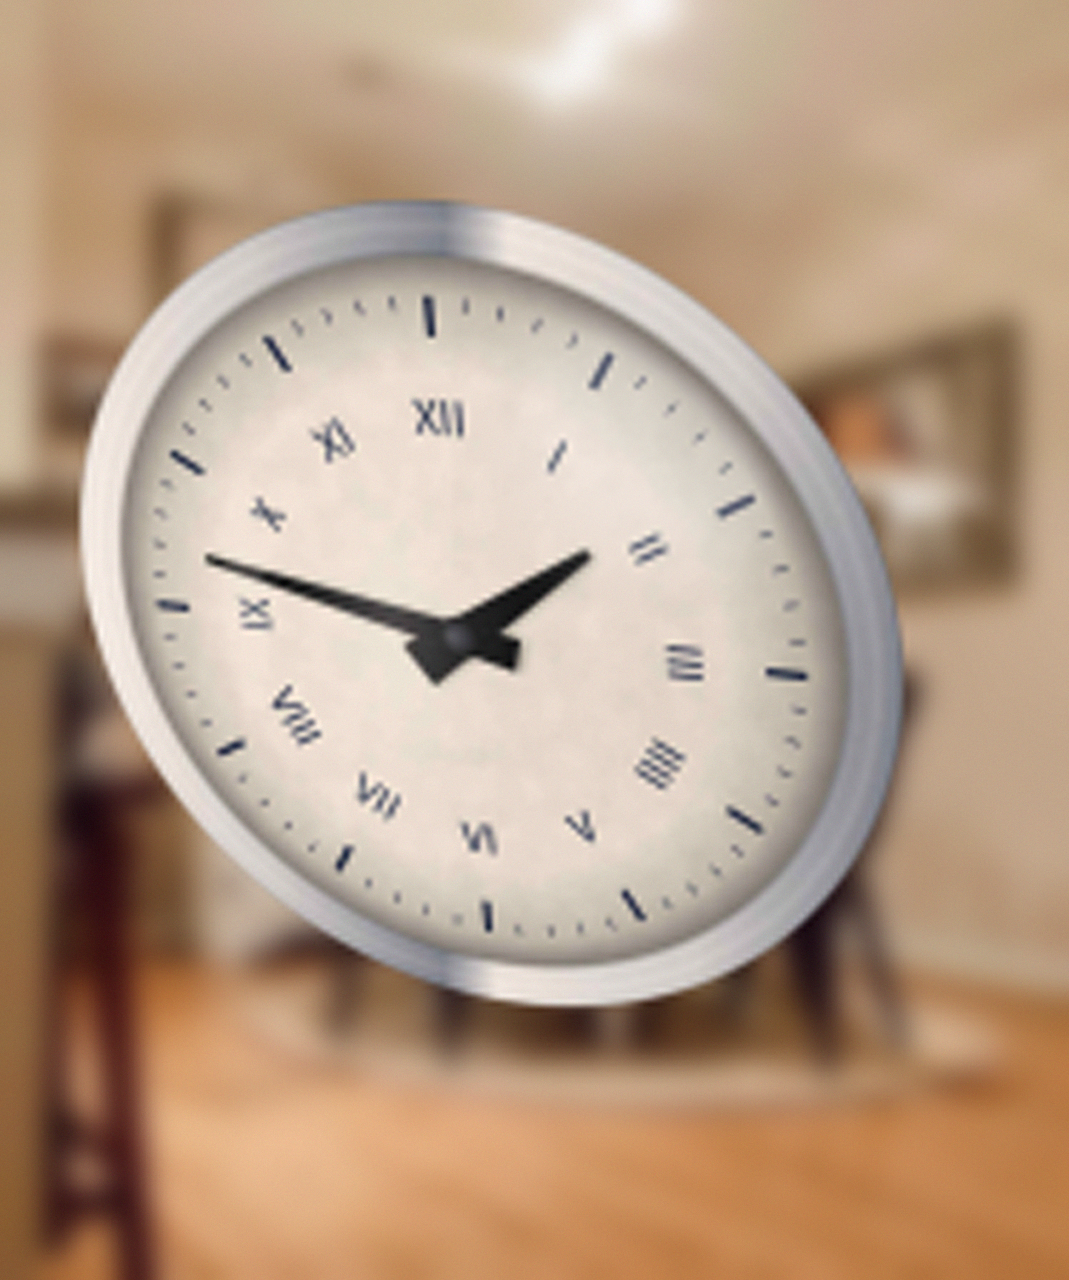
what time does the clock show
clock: 1:47
